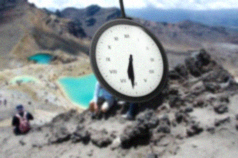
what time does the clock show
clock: 6:31
